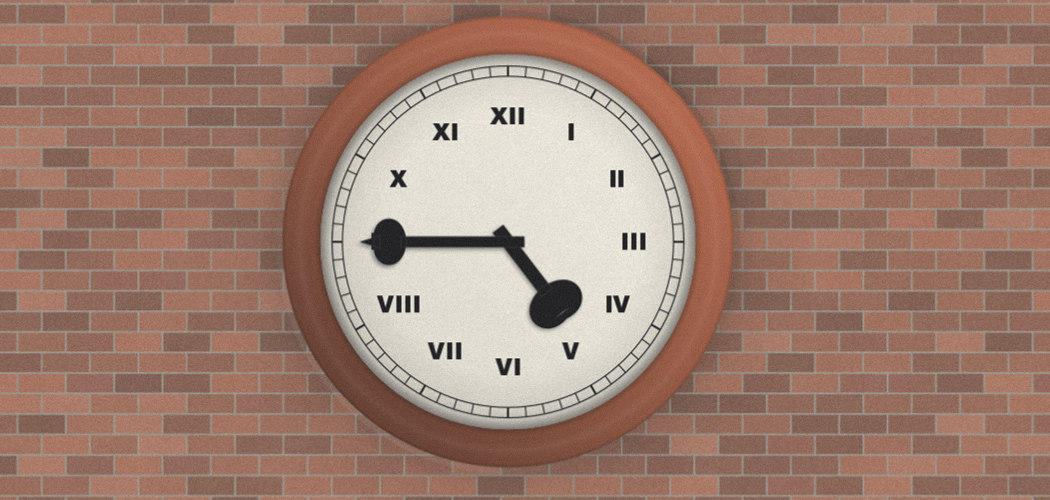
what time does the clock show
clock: 4:45
